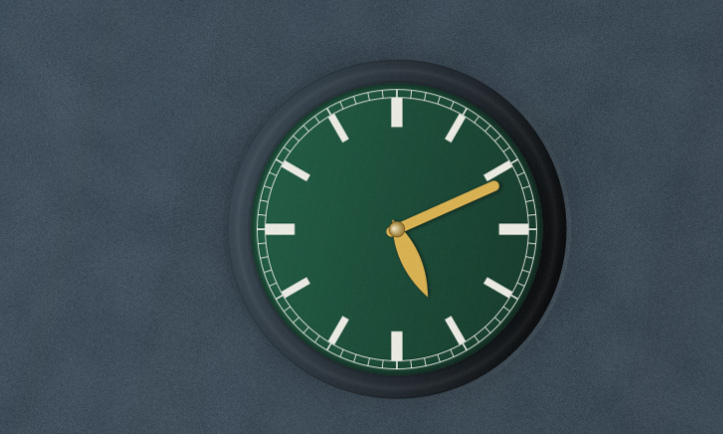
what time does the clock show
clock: 5:11
